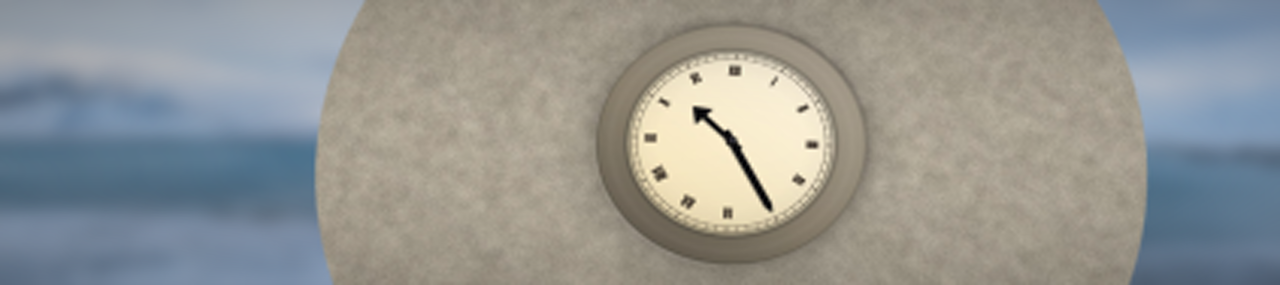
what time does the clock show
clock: 10:25
